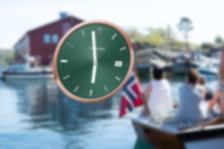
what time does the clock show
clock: 5:58
